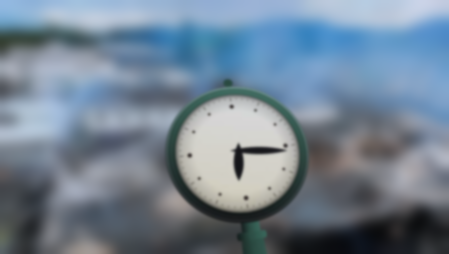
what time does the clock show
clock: 6:16
